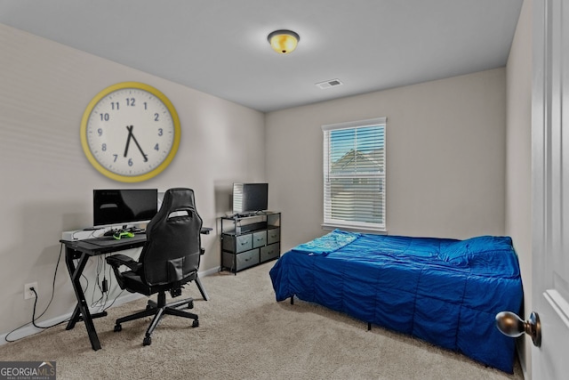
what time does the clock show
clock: 6:25
